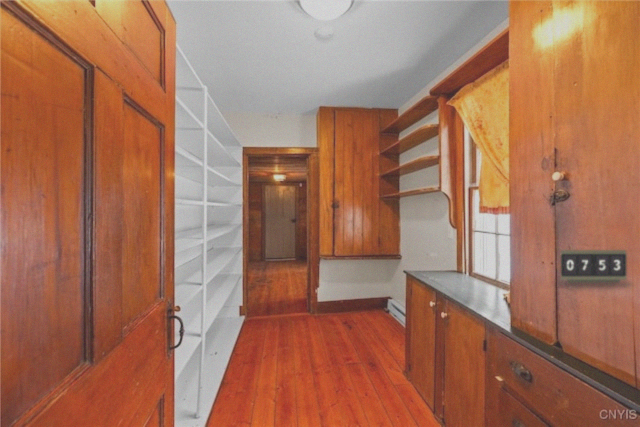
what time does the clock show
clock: 7:53
